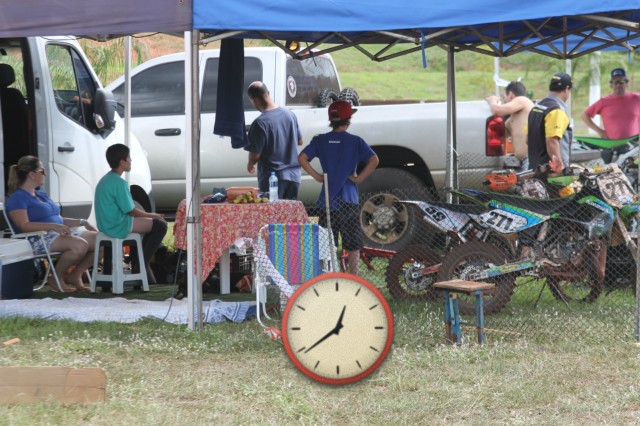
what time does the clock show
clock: 12:39
